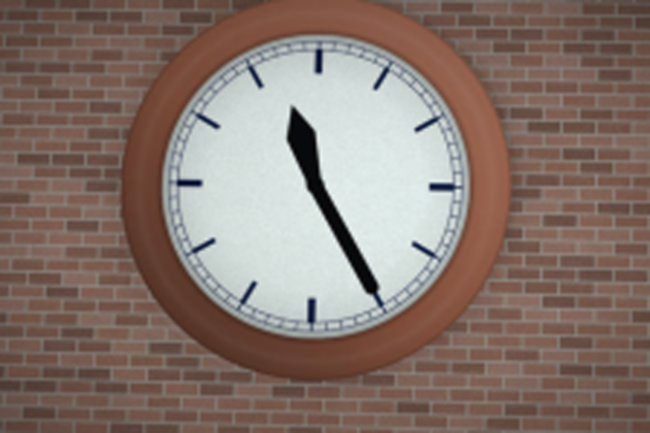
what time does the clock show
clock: 11:25
